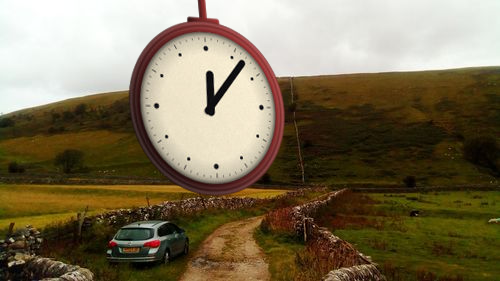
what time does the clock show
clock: 12:07
